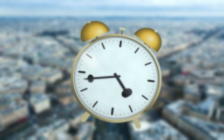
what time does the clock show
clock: 4:43
